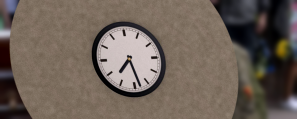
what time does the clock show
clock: 7:28
